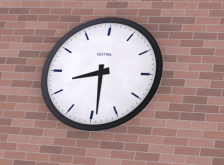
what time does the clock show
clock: 8:29
